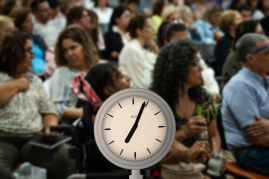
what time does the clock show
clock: 7:04
